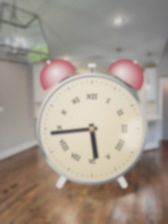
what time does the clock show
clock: 5:44
